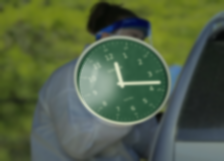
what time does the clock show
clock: 12:18
